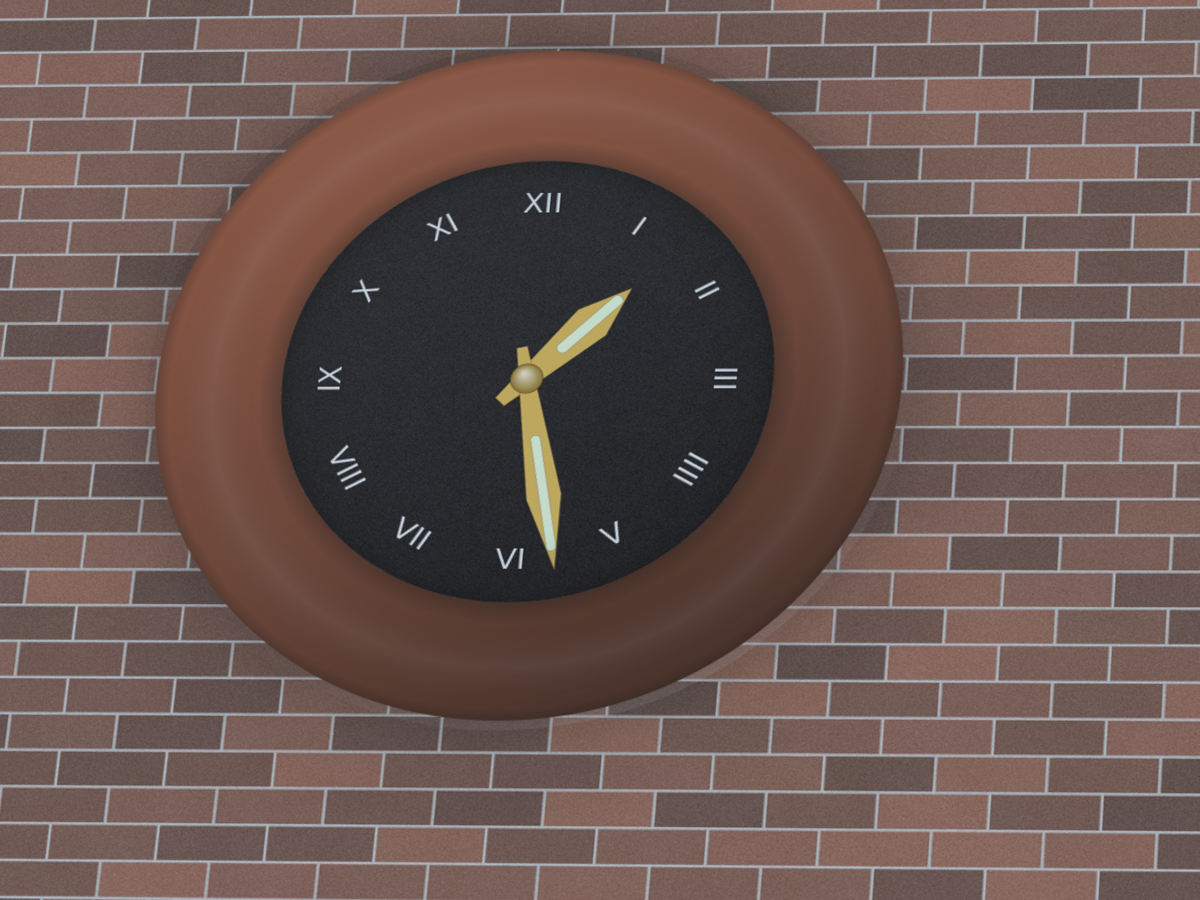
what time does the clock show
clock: 1:28
